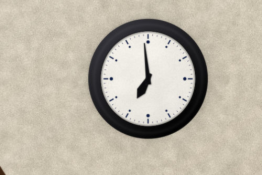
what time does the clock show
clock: 6:59
